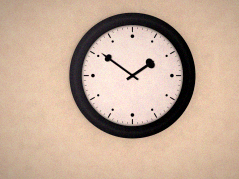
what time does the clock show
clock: 1:51
